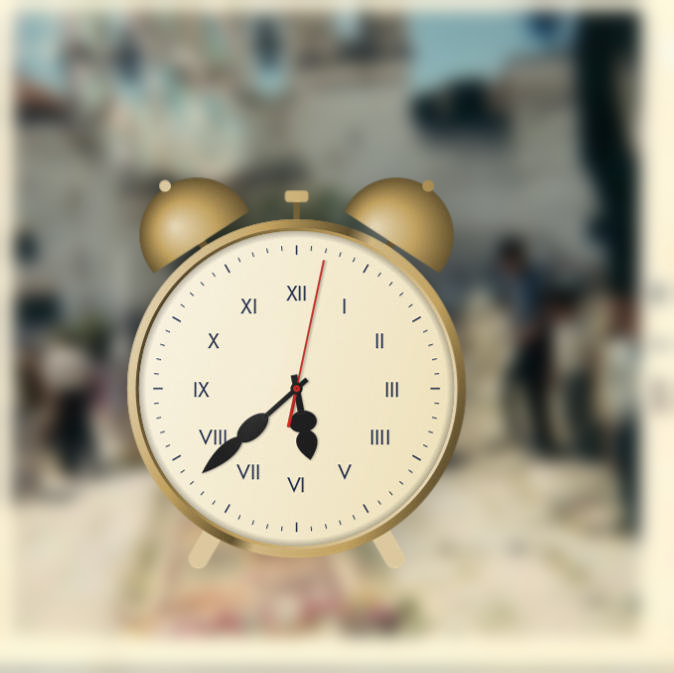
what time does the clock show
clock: 5:38:02
